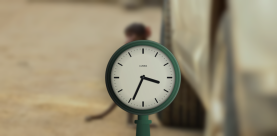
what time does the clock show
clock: 3:34
